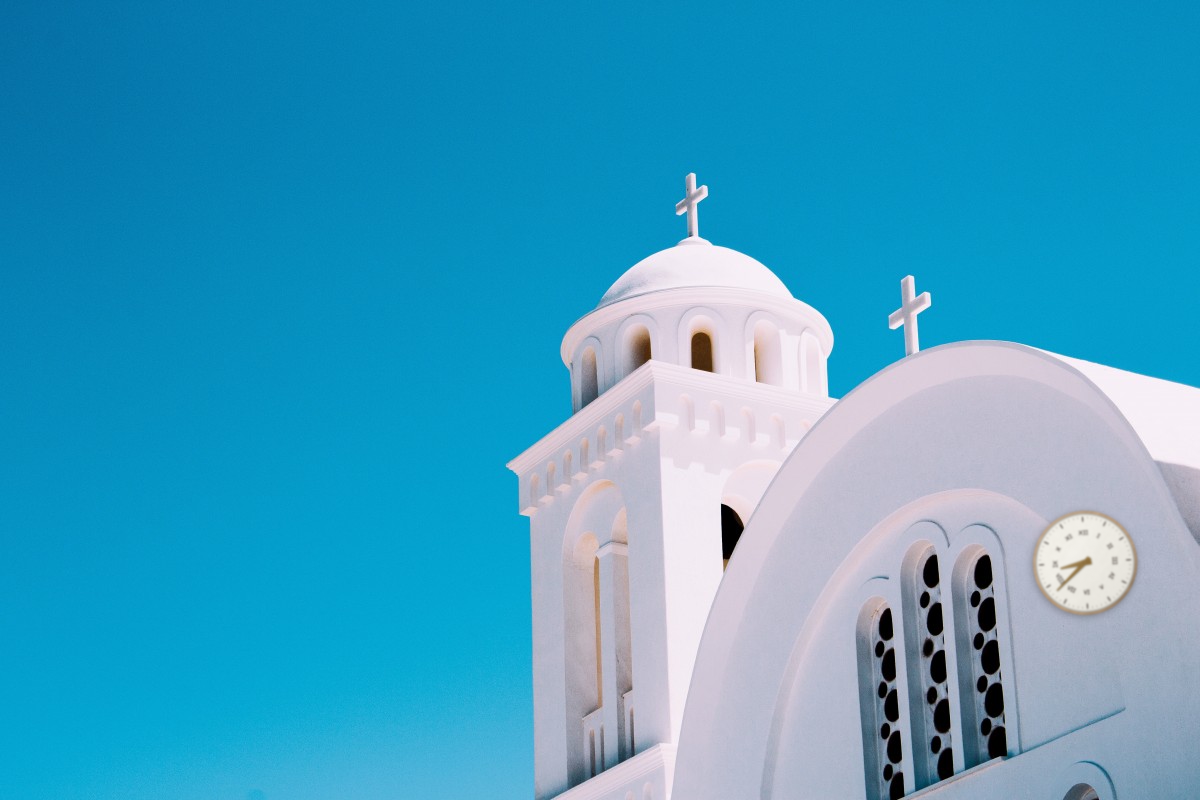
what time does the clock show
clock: 8:38
